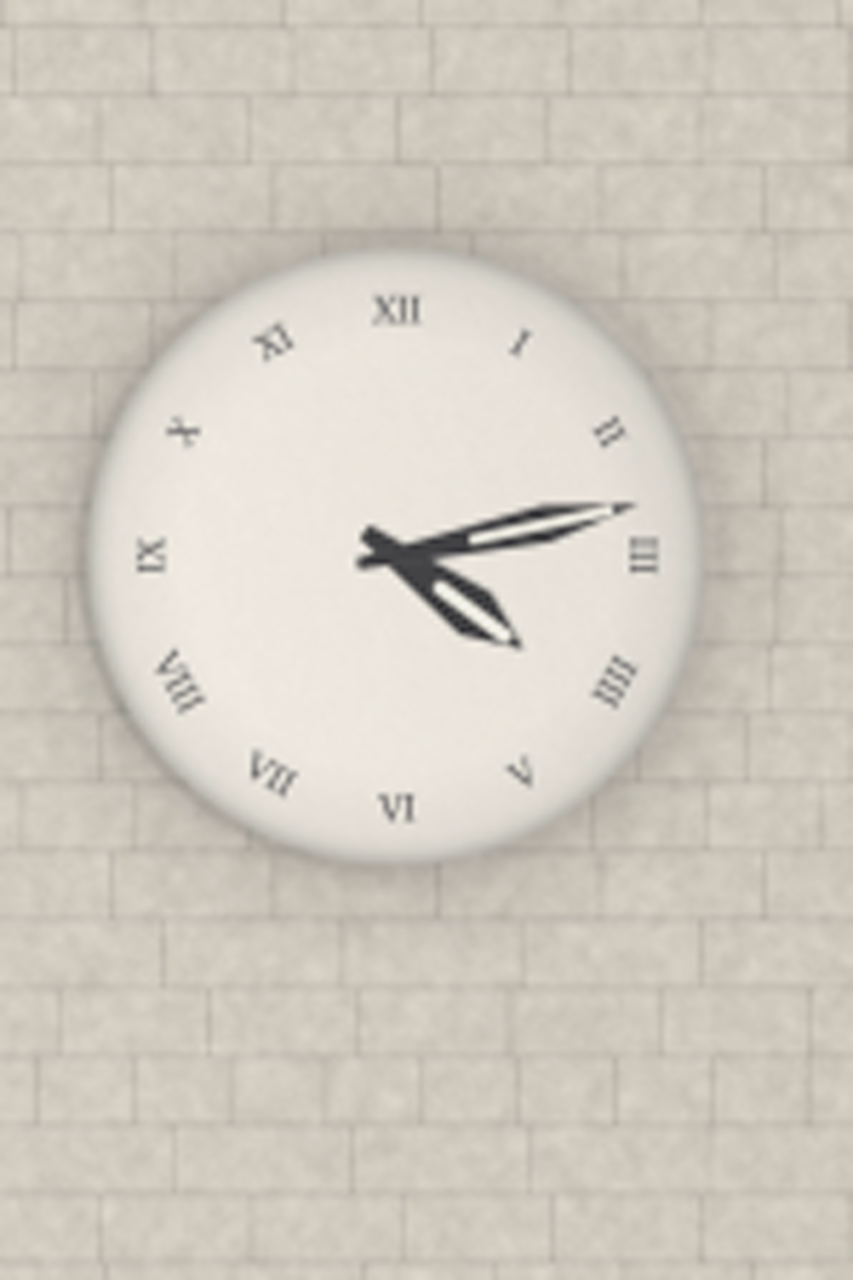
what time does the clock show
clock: 4:13
